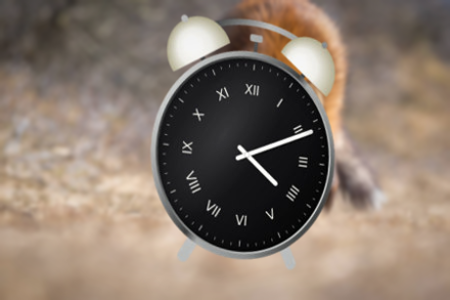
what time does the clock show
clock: 4:11
